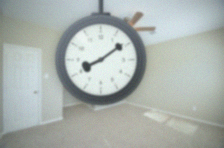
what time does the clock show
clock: 8:09
